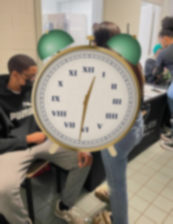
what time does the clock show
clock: 12:31
